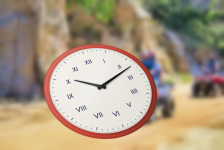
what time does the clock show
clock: 10:12
